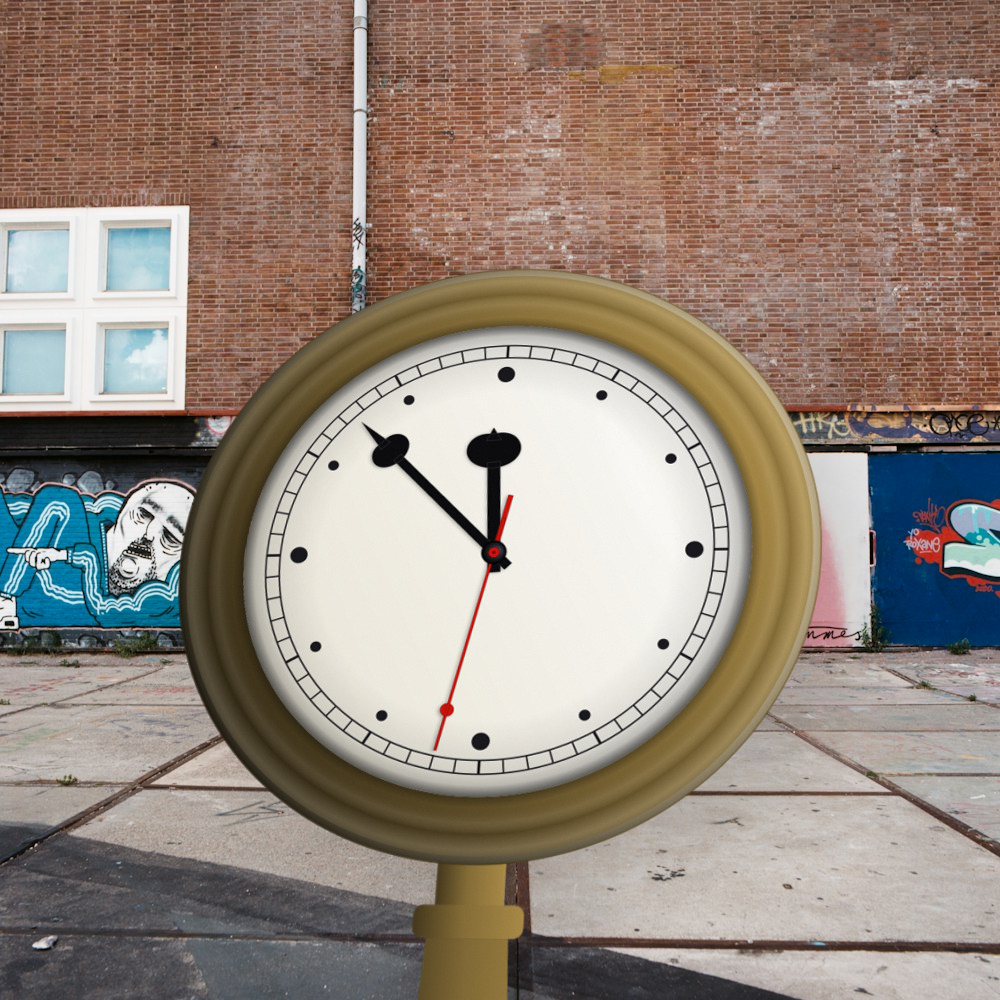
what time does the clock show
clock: 11:52:32
